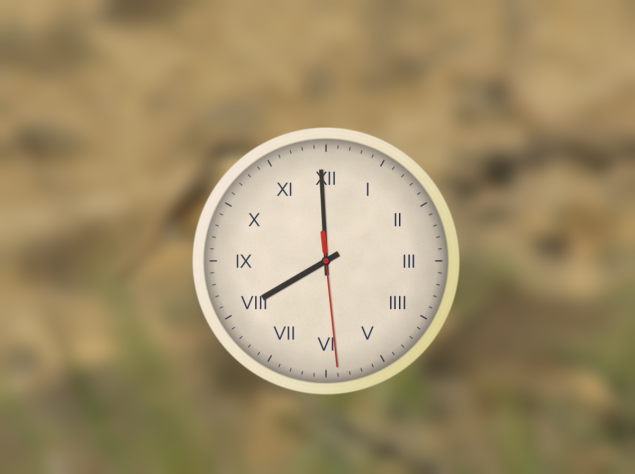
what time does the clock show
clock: 7:59:29
